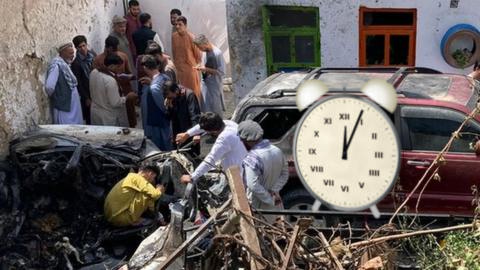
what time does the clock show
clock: 12:04
